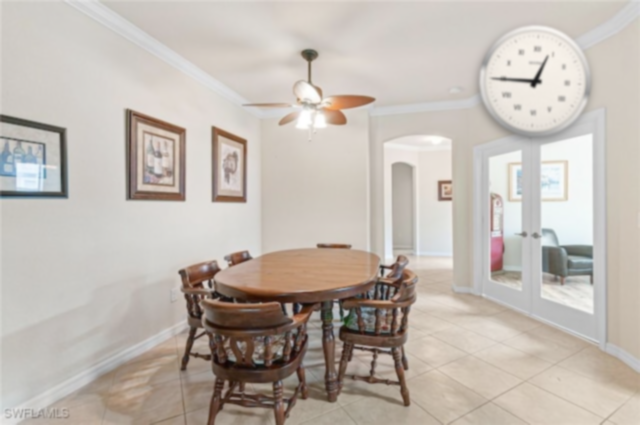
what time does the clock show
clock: 12:45
